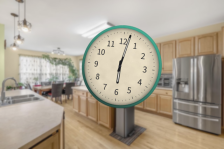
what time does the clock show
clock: 6:02
